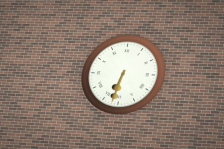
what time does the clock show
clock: 6:32
